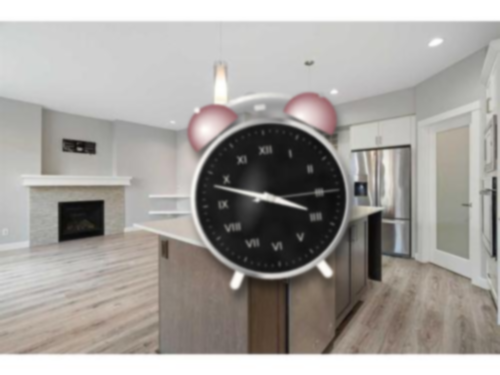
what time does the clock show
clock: 3:48:15
